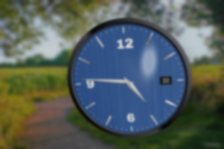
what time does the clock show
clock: 4:46
